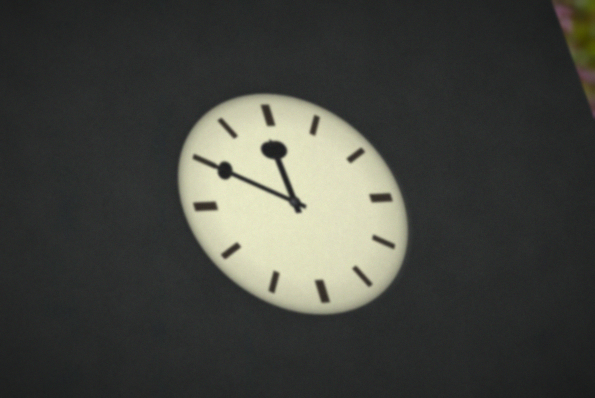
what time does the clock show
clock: 11:50
